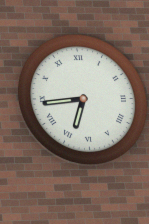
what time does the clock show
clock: 6:44
